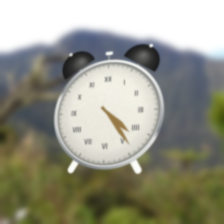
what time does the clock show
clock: 4:24
